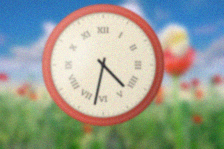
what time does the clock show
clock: 4:32
